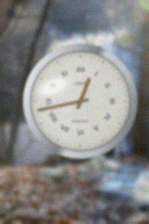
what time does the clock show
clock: 12:43
